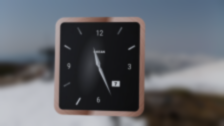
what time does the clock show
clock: 11:26
